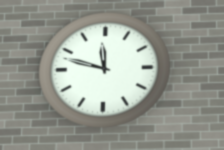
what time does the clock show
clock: 11:48
